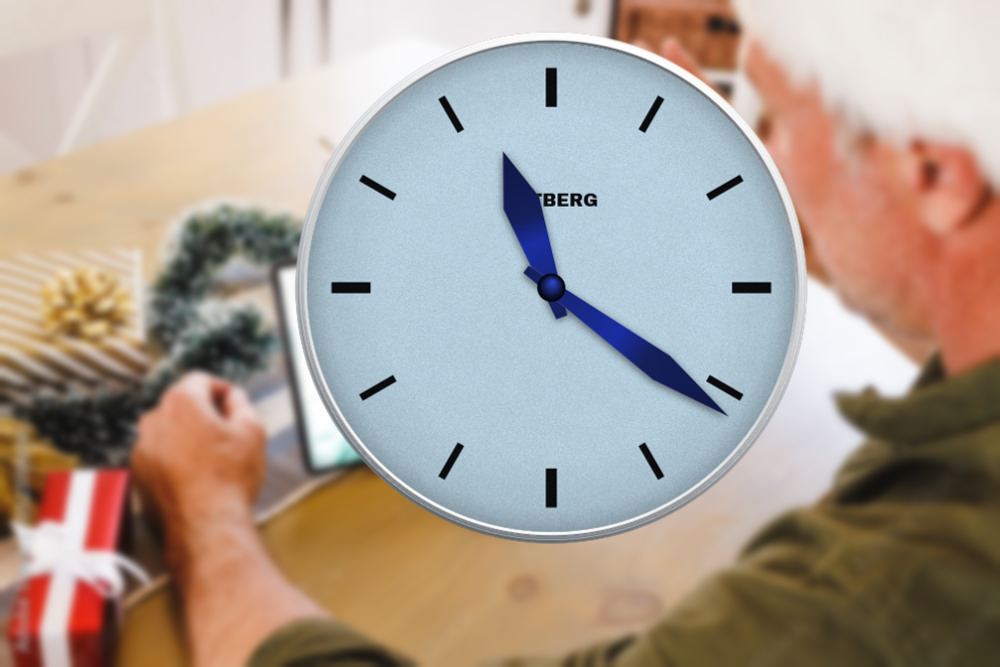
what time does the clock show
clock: 11:21
